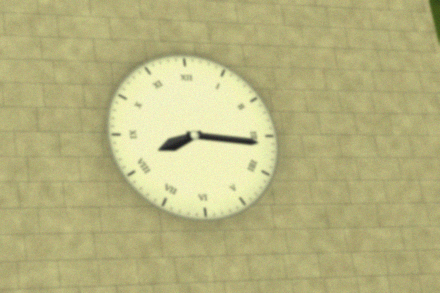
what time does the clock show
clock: 8:16
